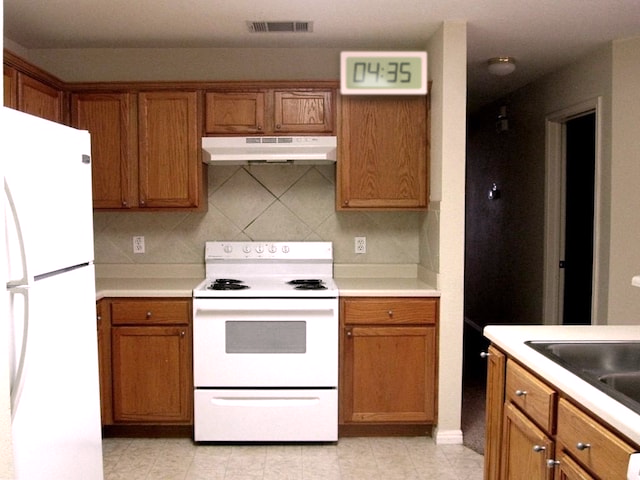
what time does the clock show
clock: 4:35
